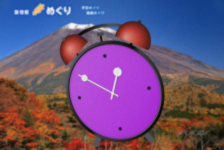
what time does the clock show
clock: 12:51
